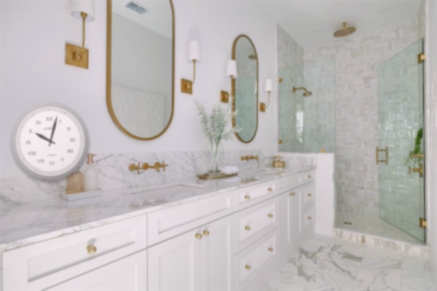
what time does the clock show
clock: 10:03
